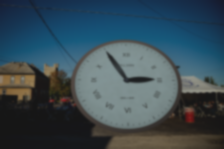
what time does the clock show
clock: 2:55
